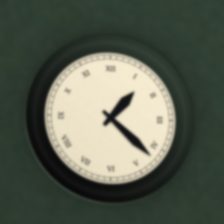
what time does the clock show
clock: 1:22
